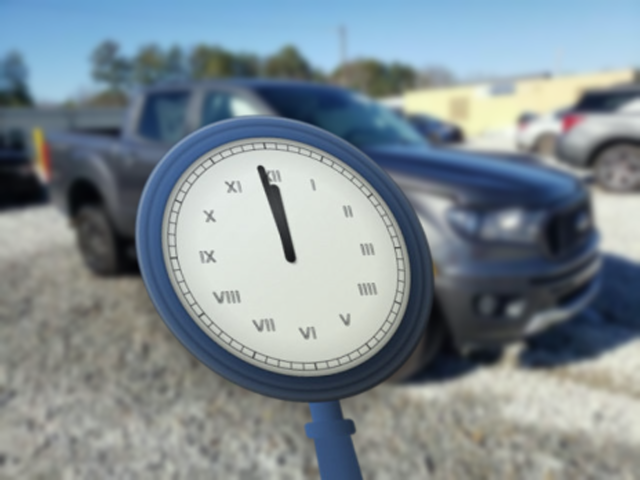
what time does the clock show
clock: 11:59
